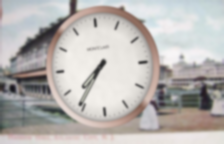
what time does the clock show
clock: 7:36
